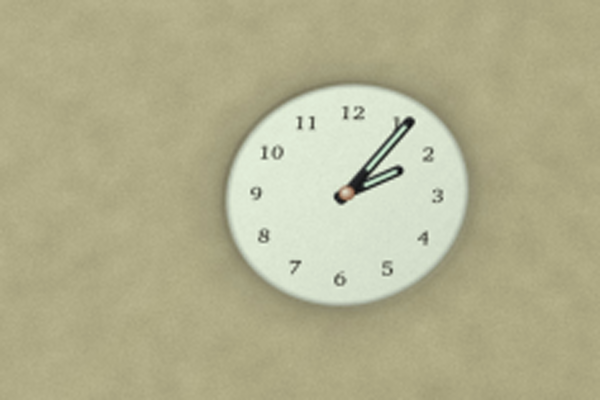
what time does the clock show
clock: 2:06
